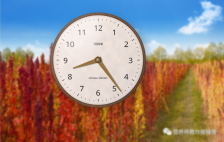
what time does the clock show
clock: 8:24
